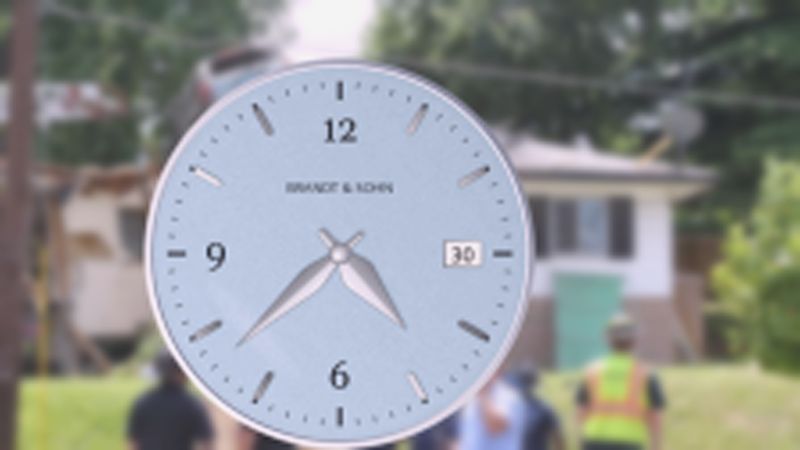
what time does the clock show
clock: 4:38
